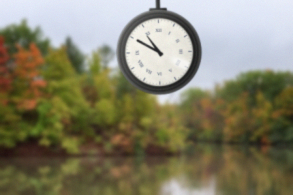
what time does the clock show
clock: 10:50
